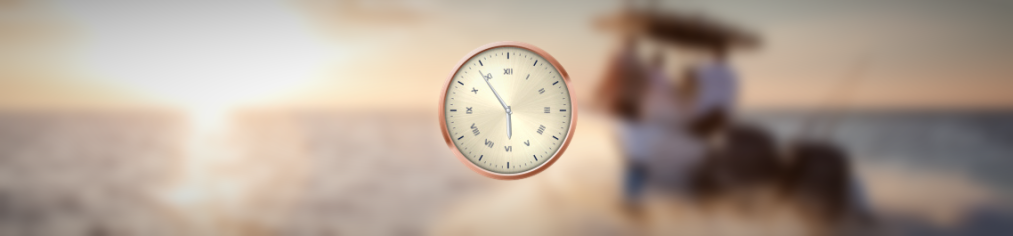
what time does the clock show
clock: 5:54
